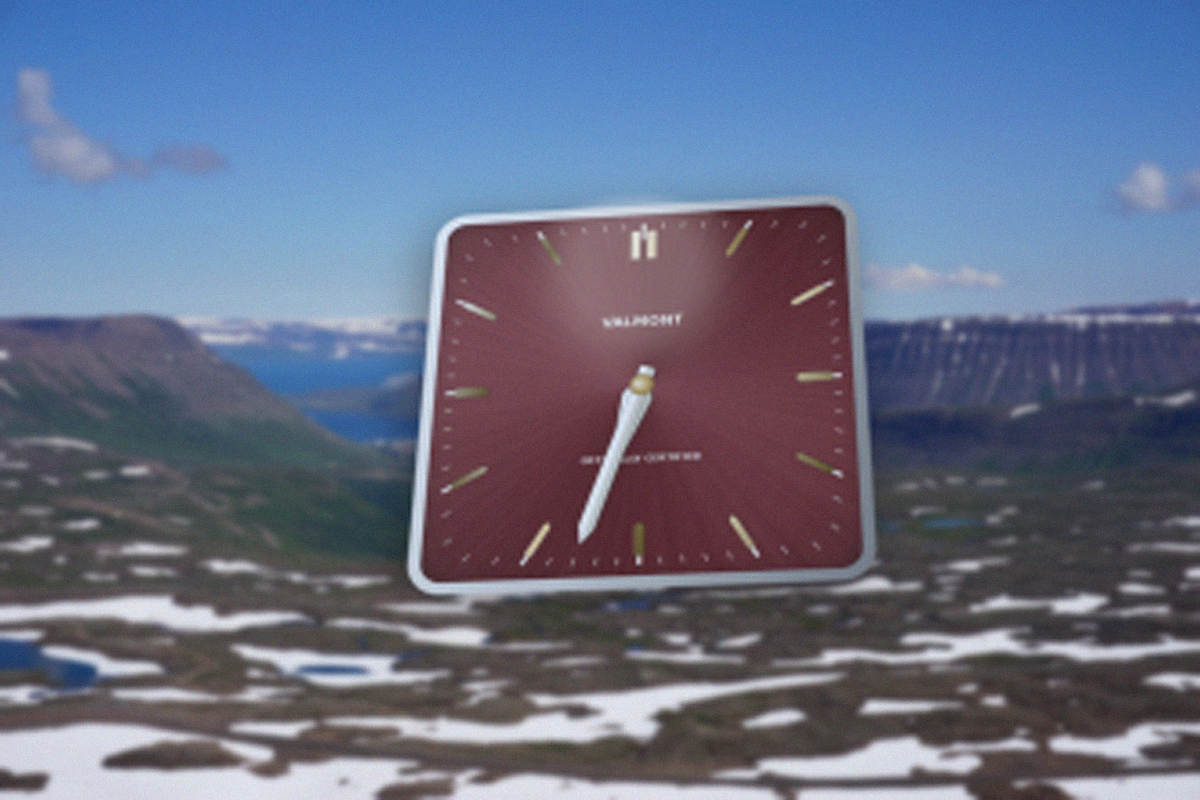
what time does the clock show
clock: 6:33
